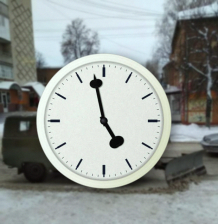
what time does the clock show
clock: 4:58
